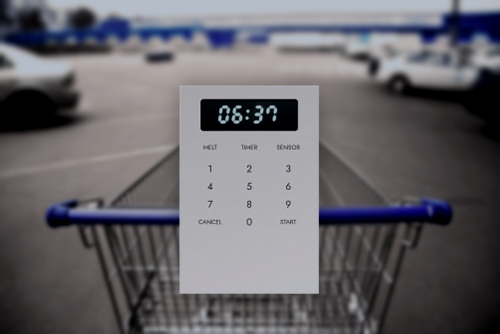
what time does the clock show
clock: 6:37
